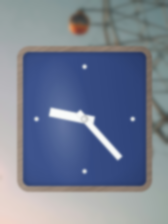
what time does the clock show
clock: 9:23
